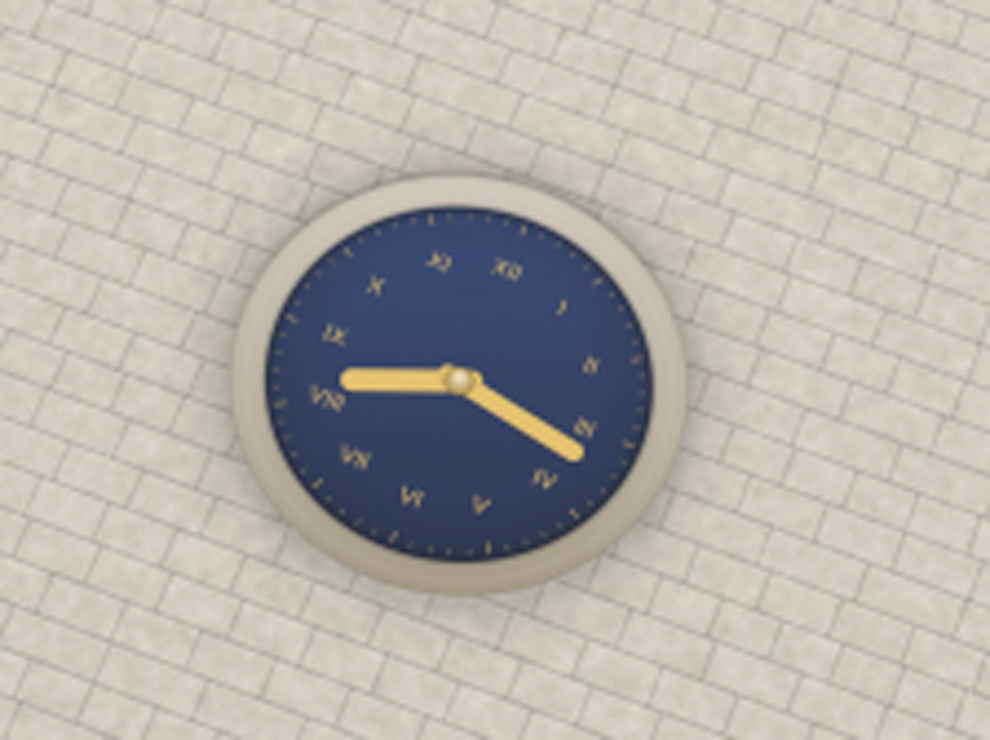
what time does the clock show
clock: 8:17
